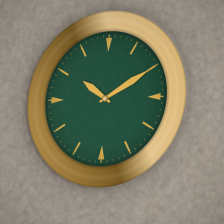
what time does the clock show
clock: 10:10
